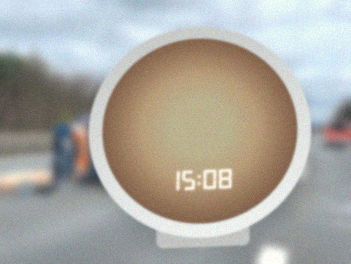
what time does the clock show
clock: 15:08
